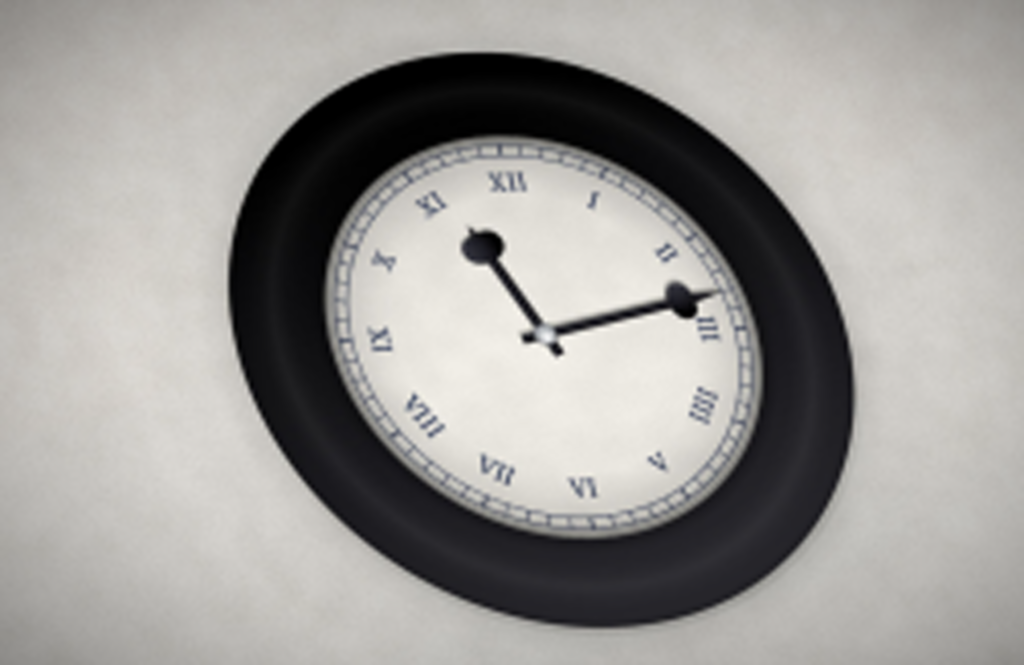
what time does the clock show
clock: 11:13
